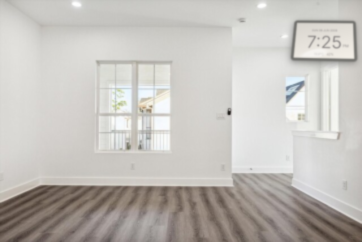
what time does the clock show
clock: 7:25
